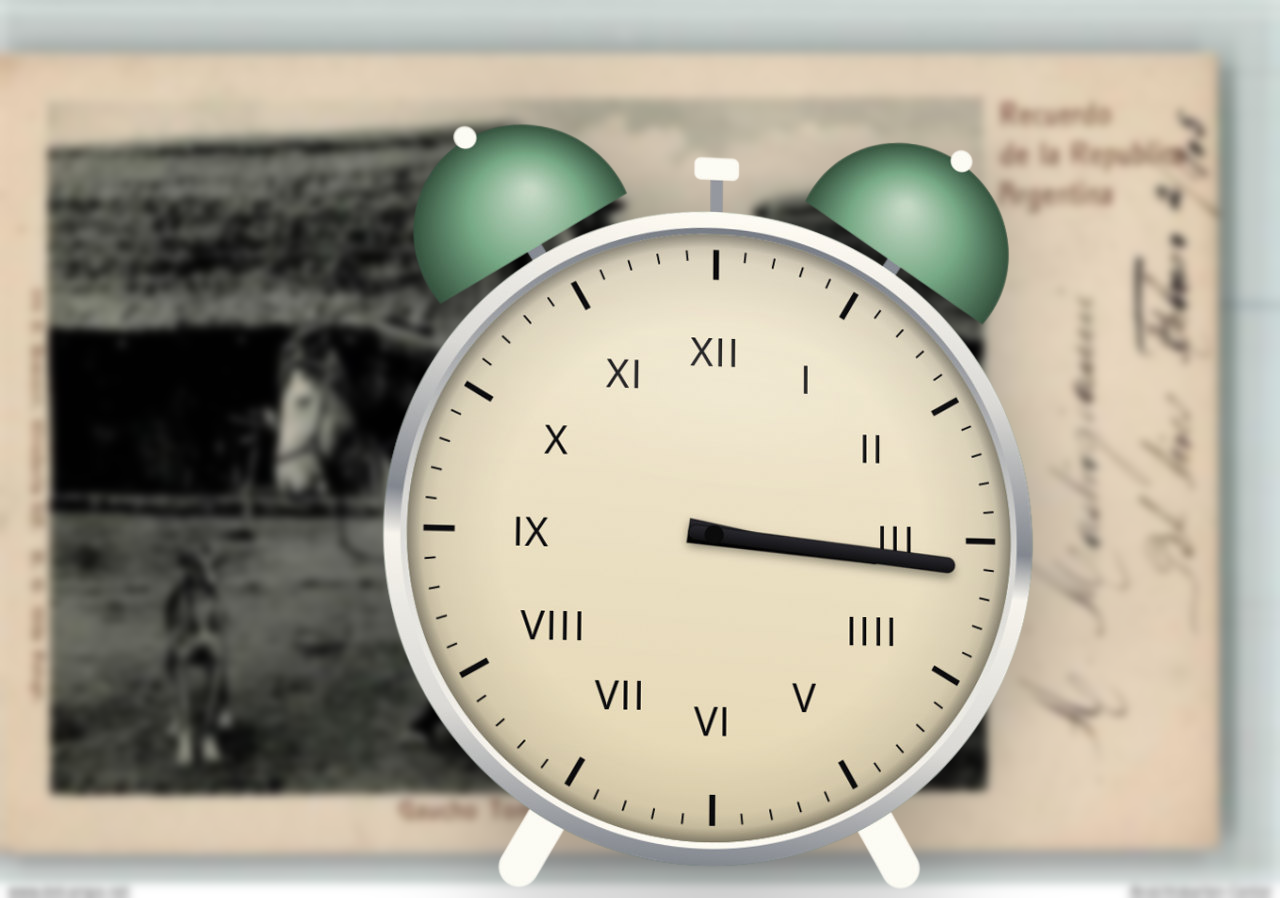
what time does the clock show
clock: 3:16
